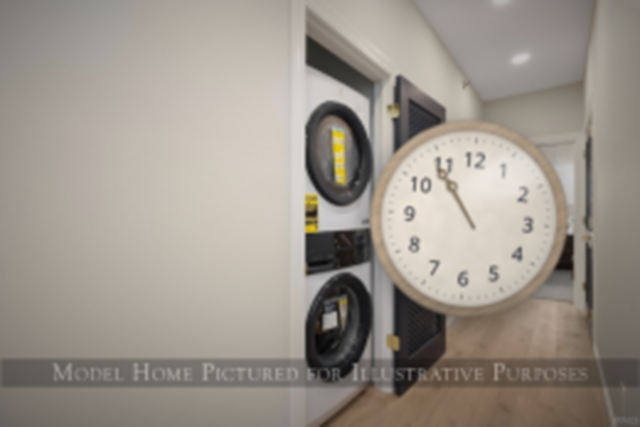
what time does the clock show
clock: 10:54
